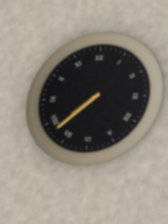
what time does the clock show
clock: 7:38
